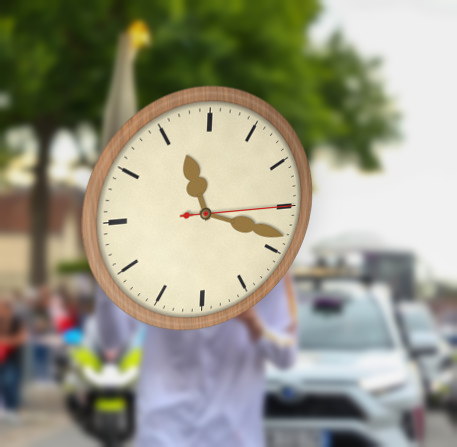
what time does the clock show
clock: 11:18:15
